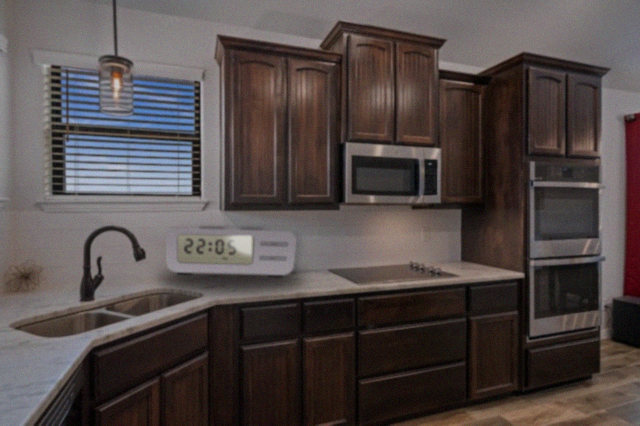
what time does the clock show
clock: 22:05
